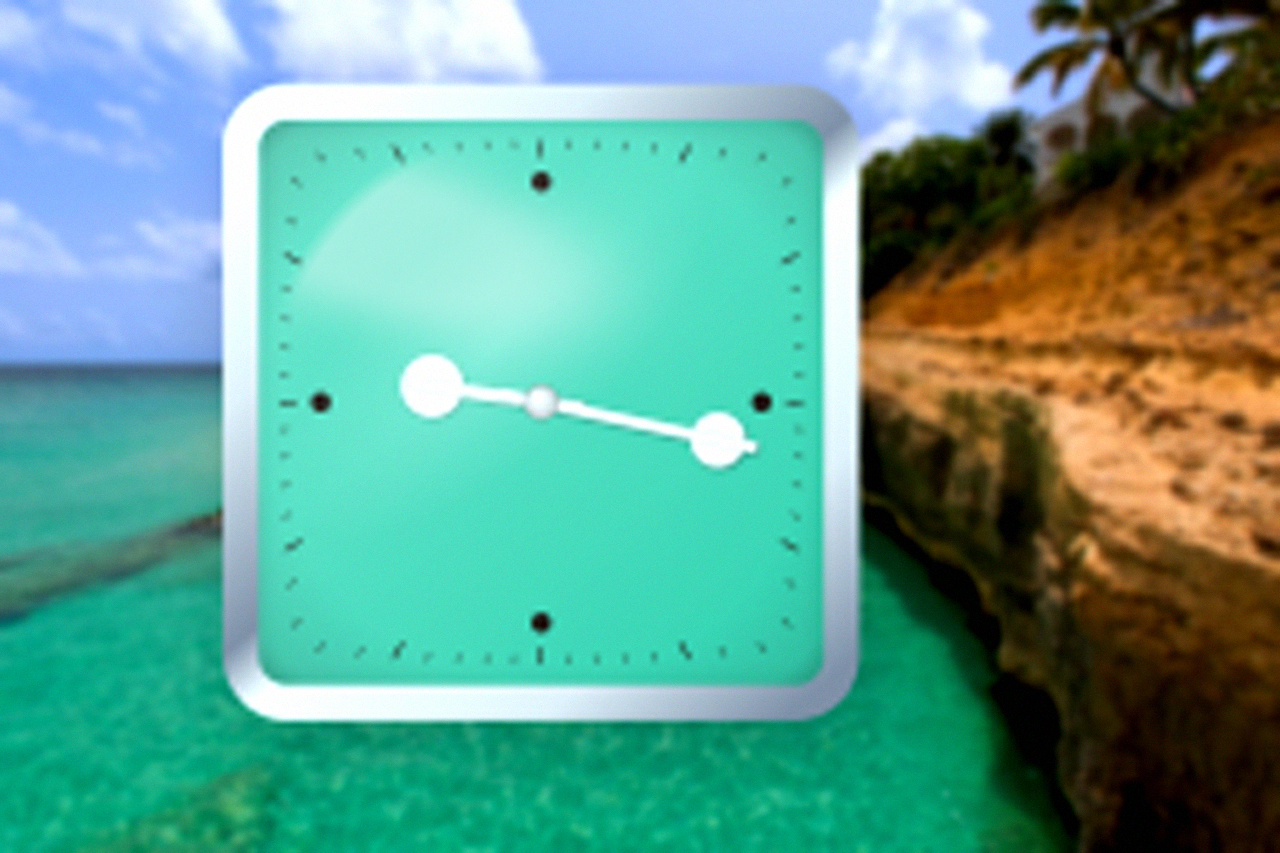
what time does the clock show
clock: 9:17
